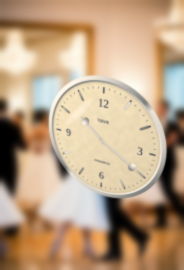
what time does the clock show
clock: 10:20
